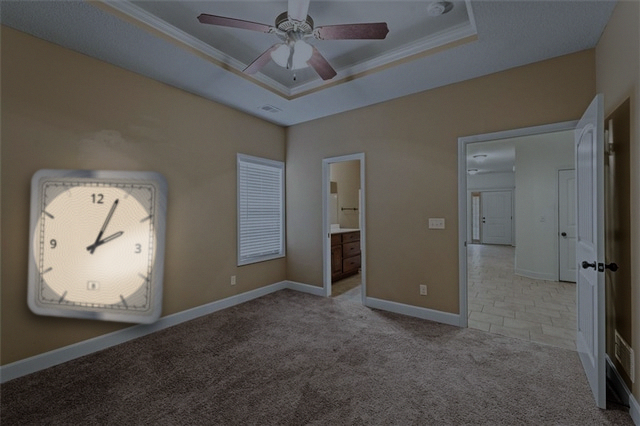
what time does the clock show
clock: 2:04
